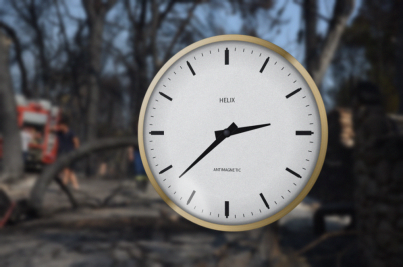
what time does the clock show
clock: 2:38
